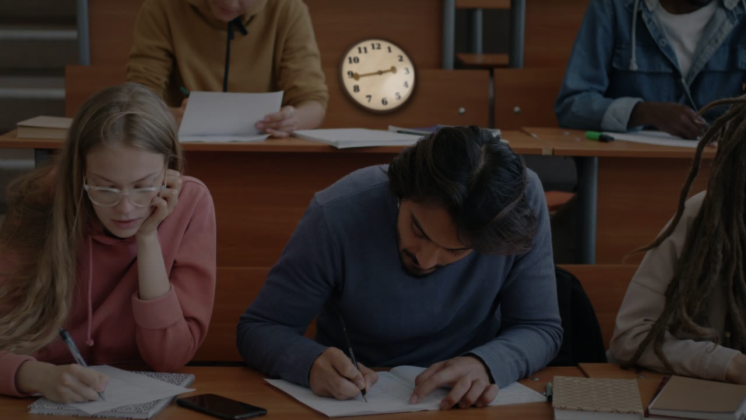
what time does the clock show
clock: 2:44
